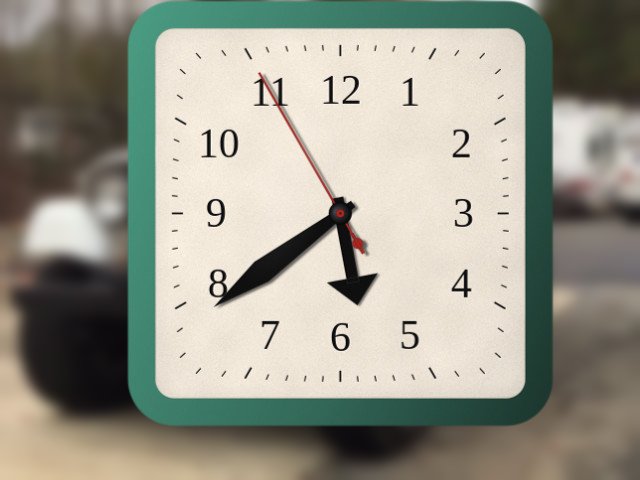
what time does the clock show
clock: 5:38:55
